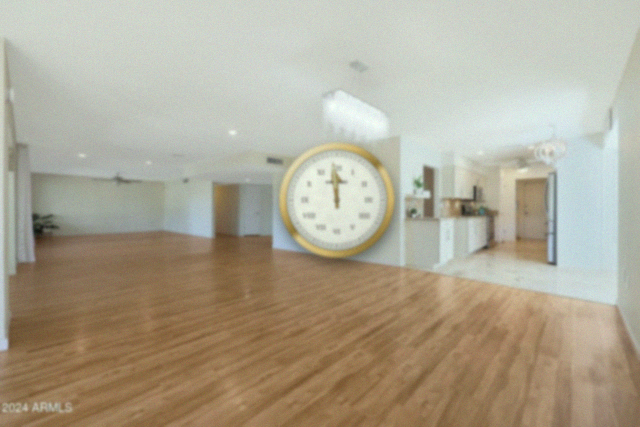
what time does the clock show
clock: 11:59
